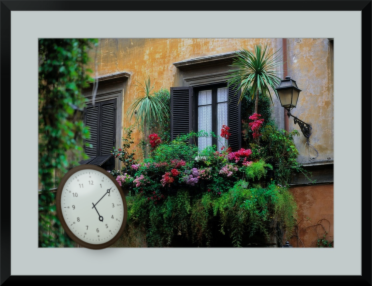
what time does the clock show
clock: 5:09
